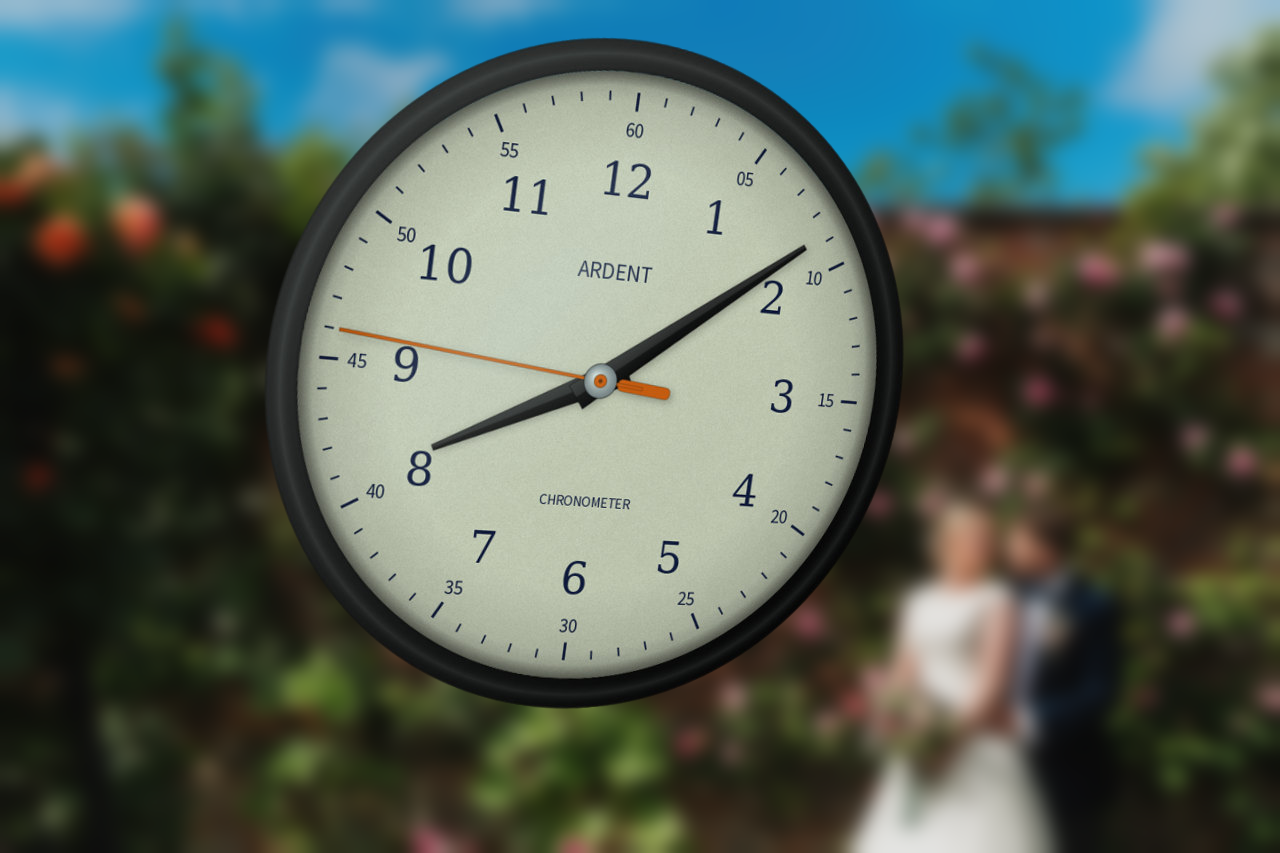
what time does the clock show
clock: 8:08:46
